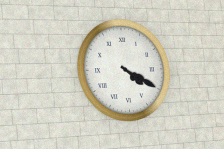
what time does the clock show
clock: 4:20
